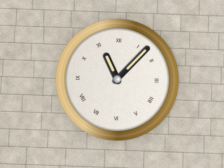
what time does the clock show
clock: 11:07
